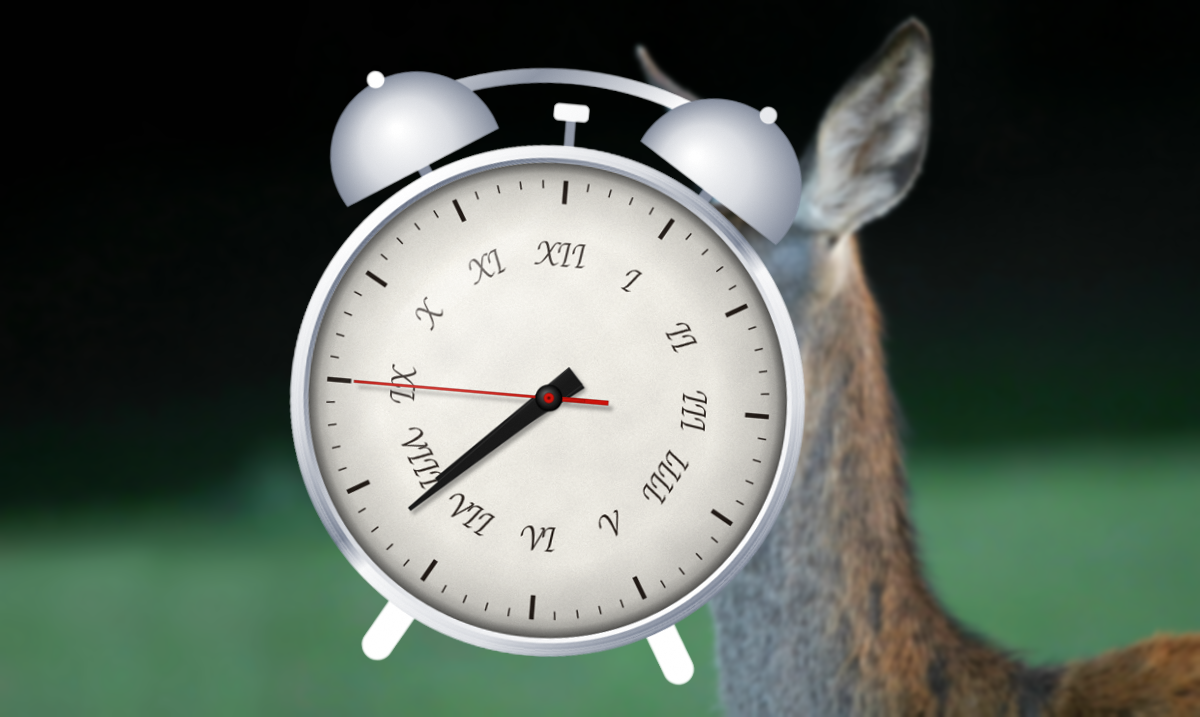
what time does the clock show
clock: 7:37:45
